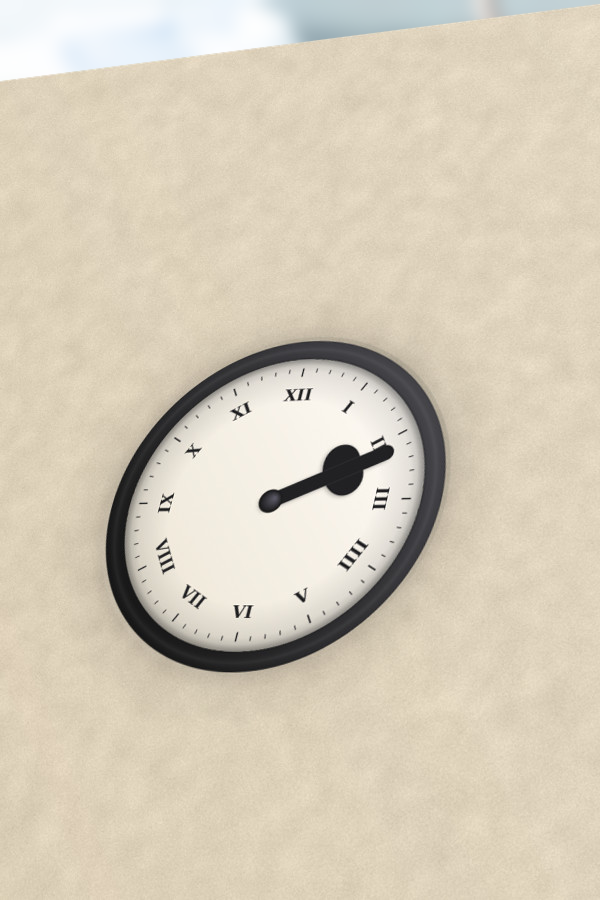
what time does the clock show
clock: 2:11
